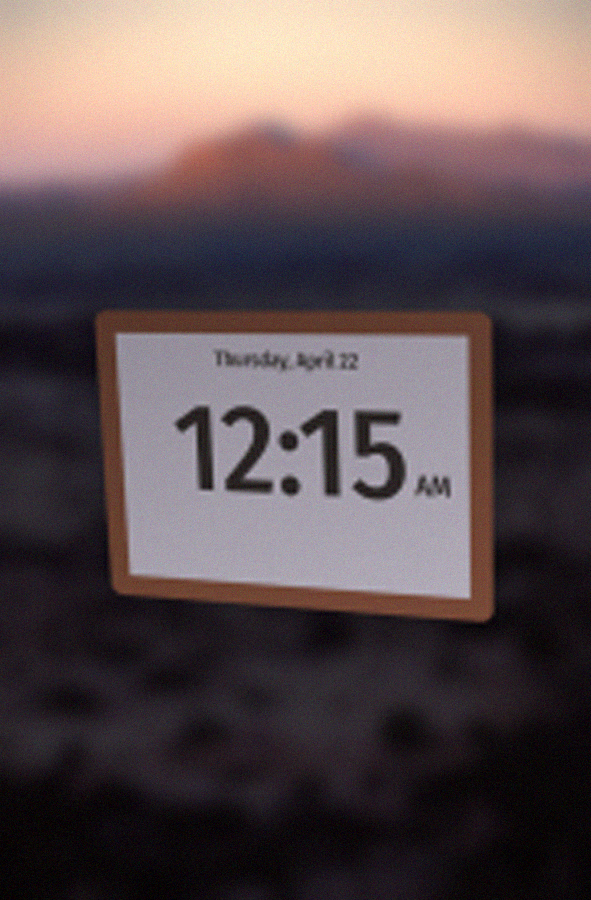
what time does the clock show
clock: 12:15
